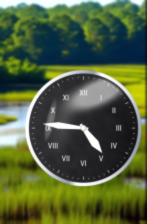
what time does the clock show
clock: 4:46
